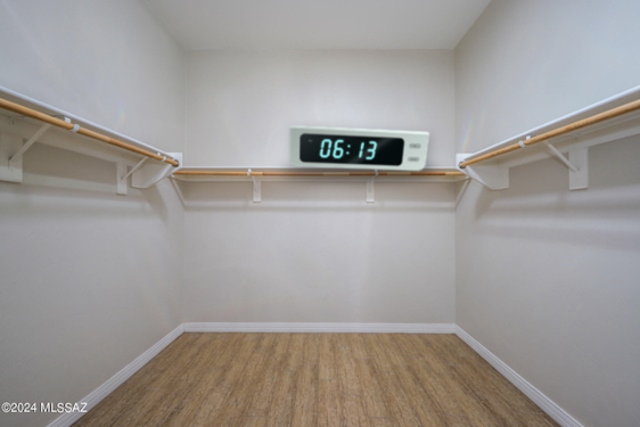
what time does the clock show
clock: 6:13
